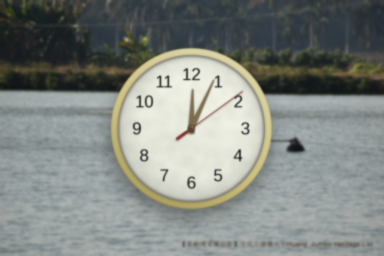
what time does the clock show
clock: 12:04:09
